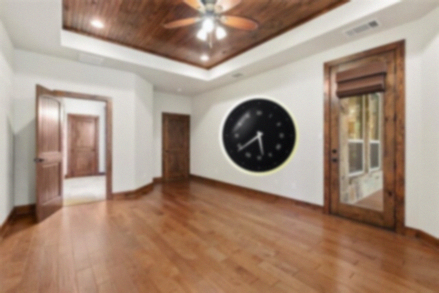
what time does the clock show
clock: 5:39
